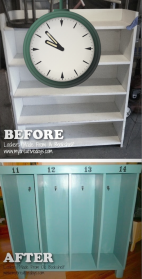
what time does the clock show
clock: 9:53
